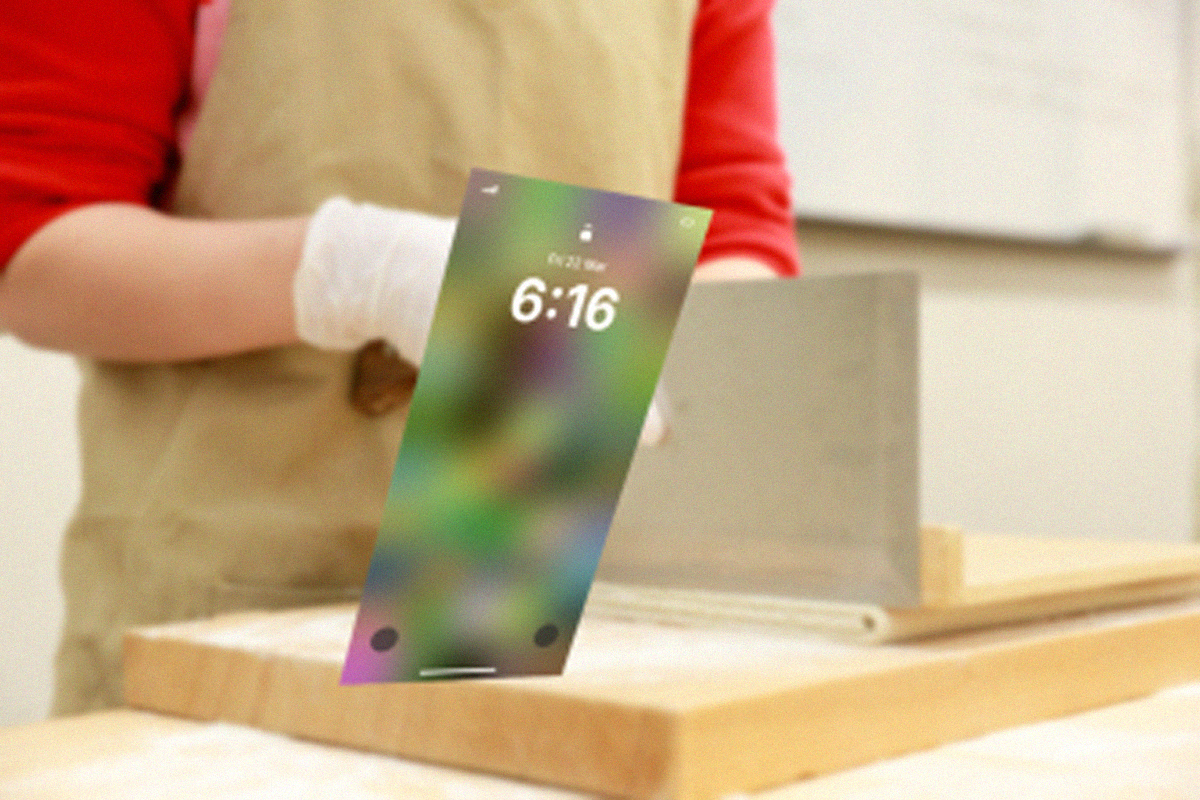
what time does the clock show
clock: 6:16
